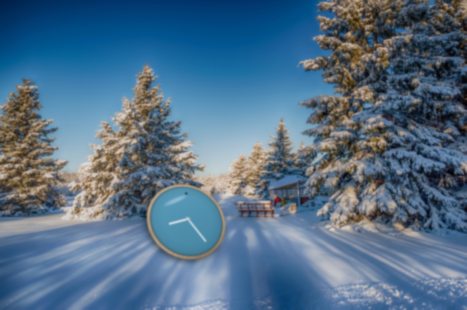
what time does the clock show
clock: 8:24
